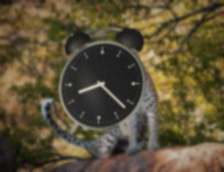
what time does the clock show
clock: 8:22
